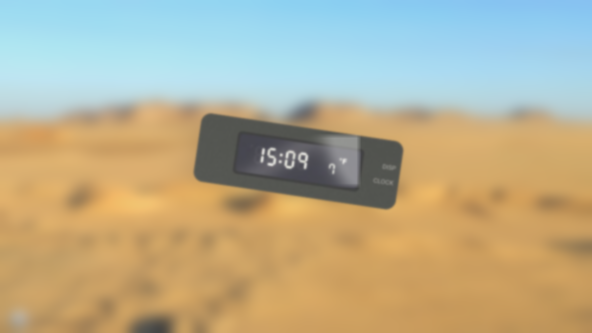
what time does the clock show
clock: 15:09
